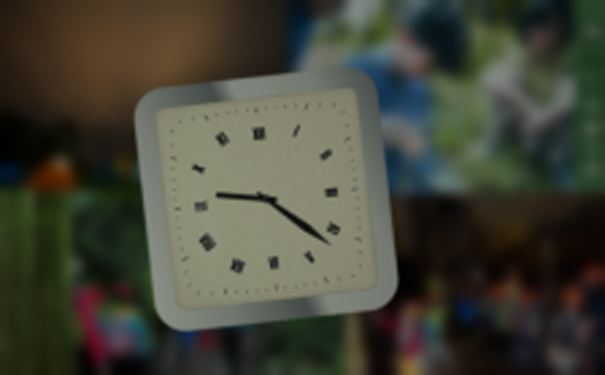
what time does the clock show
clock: 9:22
